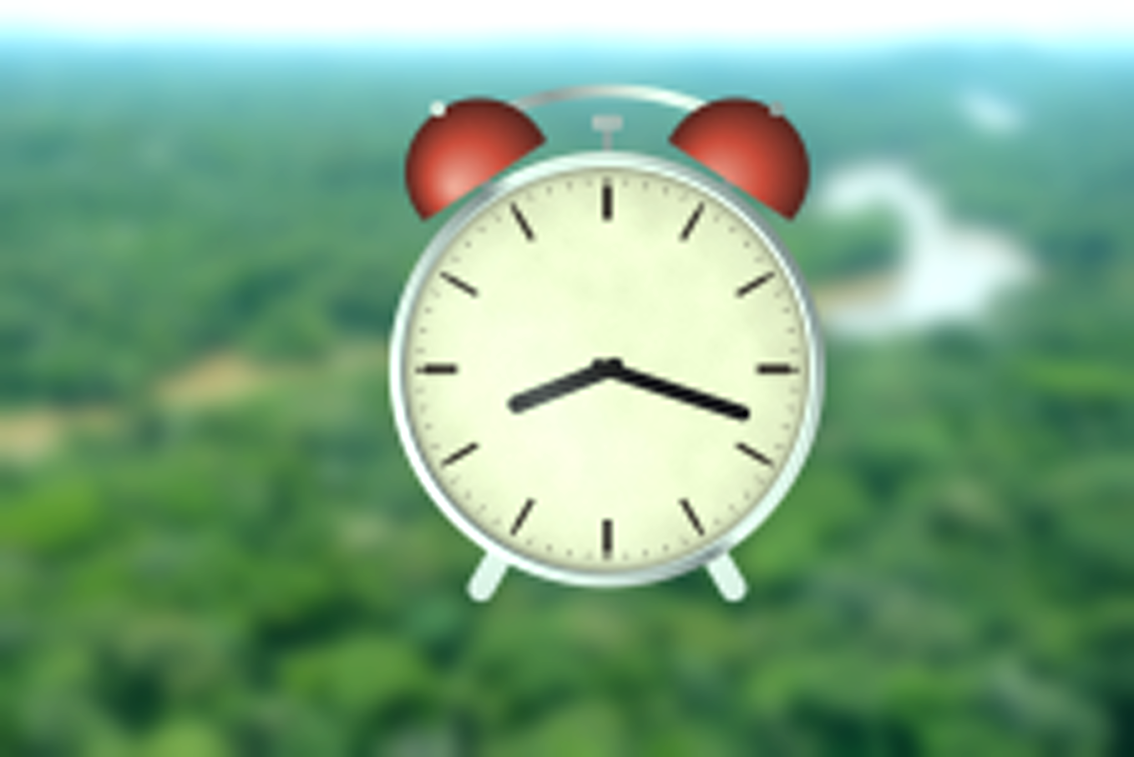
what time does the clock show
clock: 8:18
